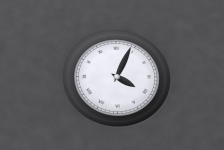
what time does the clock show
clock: 4:04
